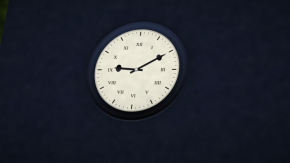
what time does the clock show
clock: 9:10
